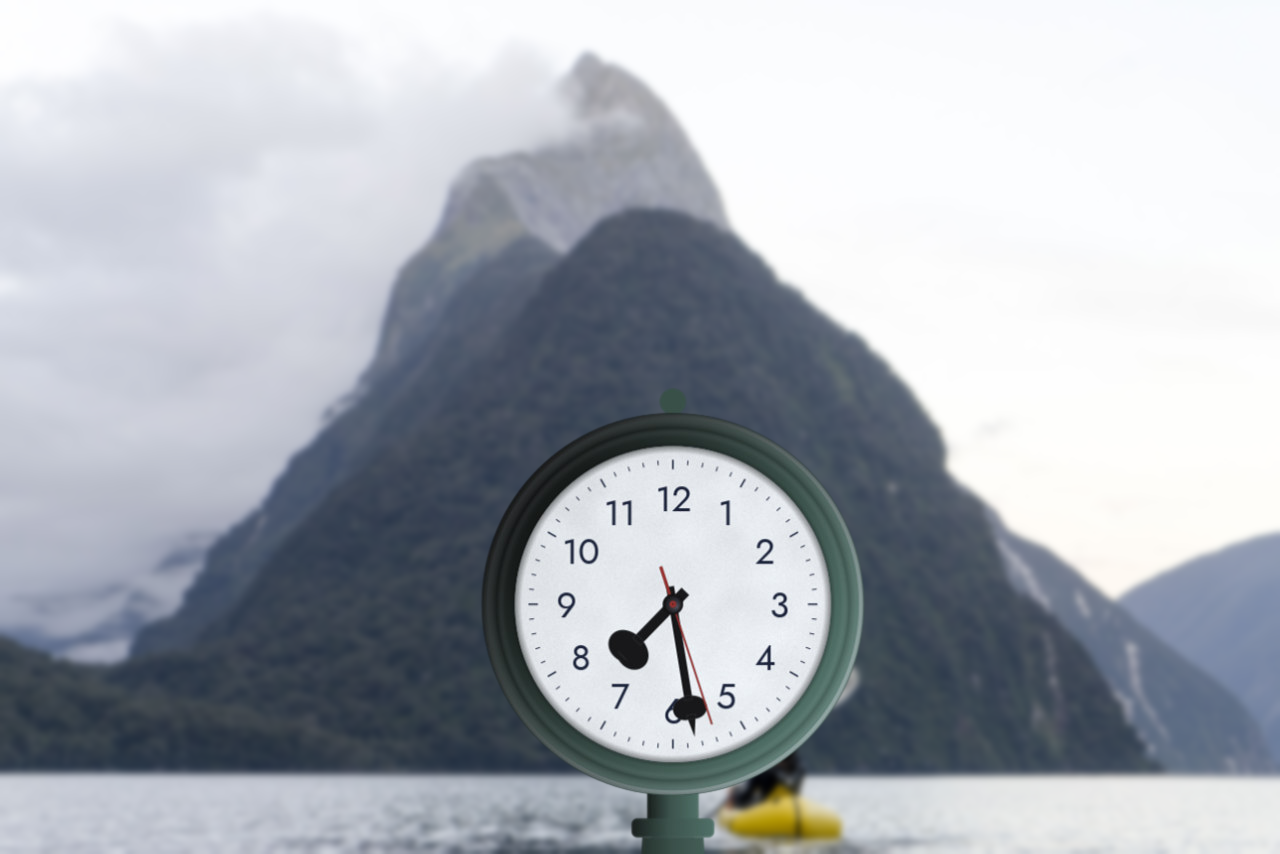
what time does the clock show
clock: 7:28:27
